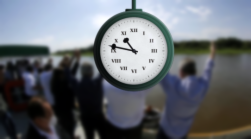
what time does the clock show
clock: 10:47
